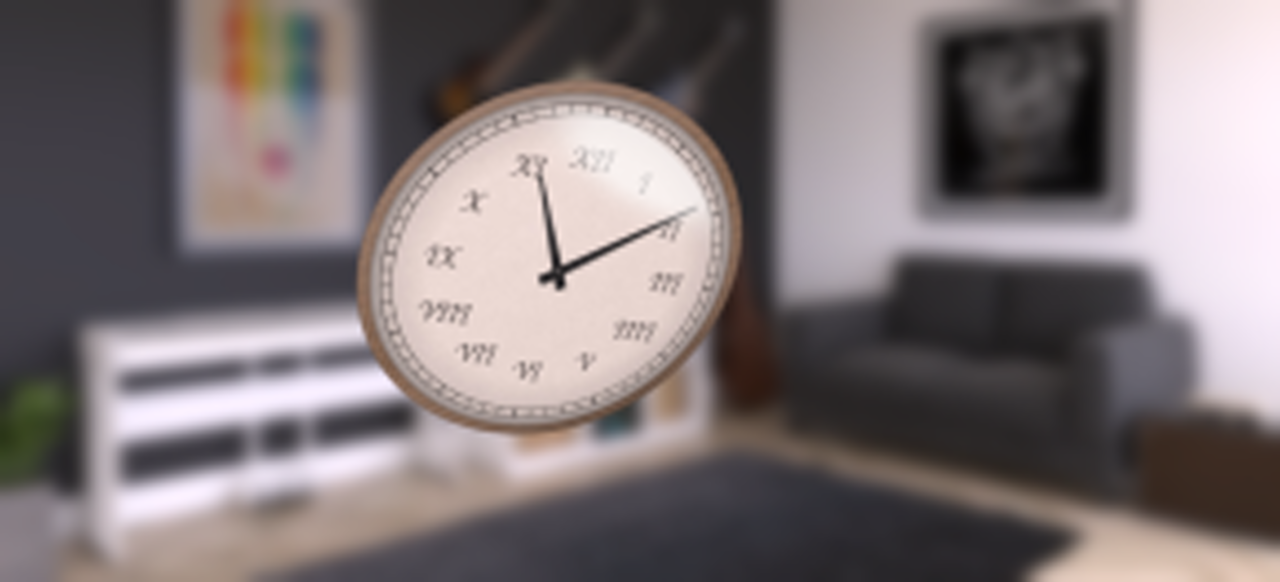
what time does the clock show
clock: 11:09
